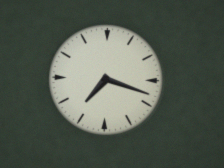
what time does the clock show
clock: 7:18
